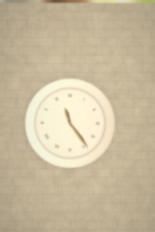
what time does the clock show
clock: 11:24
